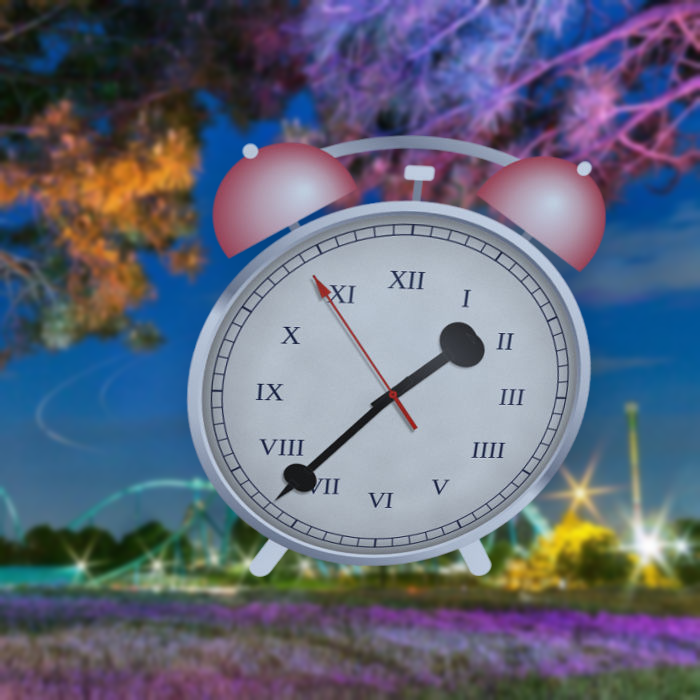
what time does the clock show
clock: 1:36:54
